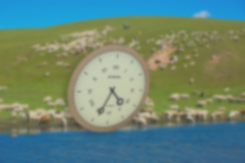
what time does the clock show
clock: 4:34
